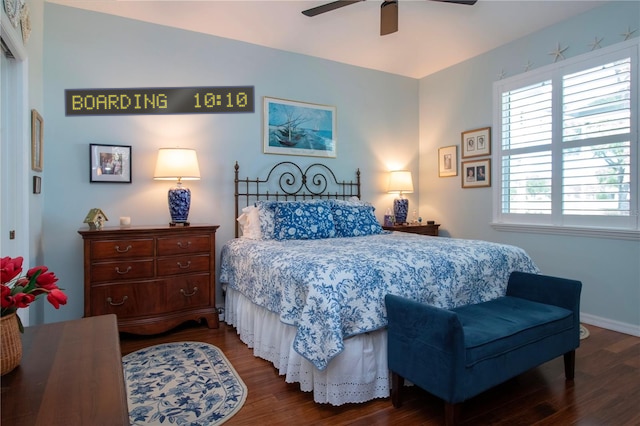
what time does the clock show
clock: 10:10
